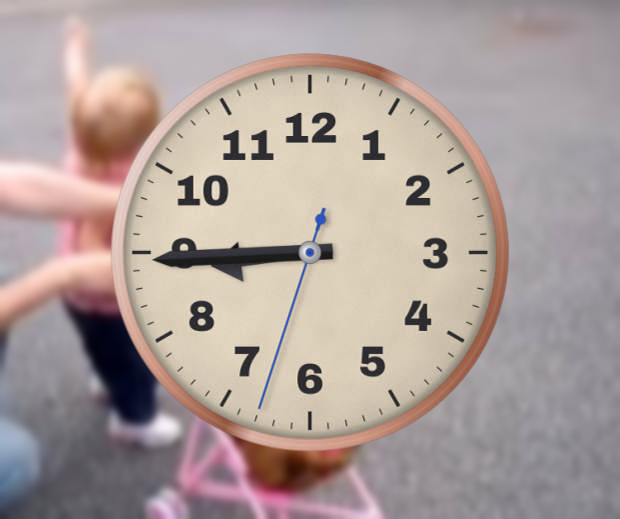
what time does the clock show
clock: 8:44:33
